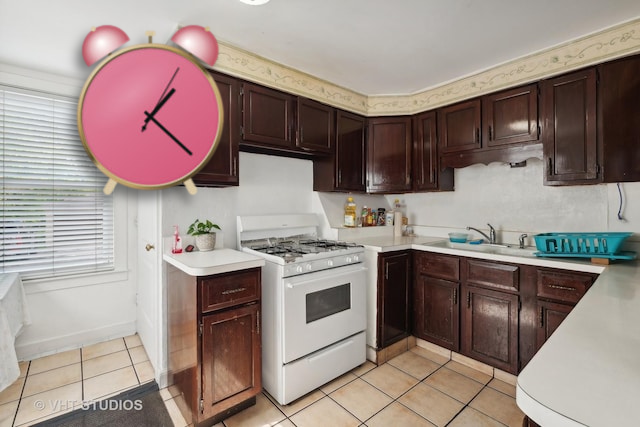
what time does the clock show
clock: 1:22:05
